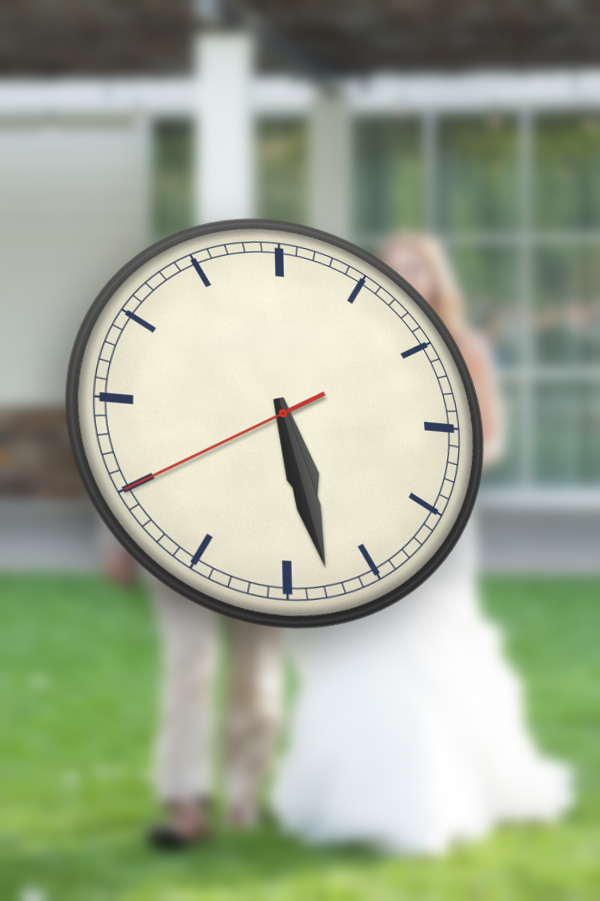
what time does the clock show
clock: 5:27:40
